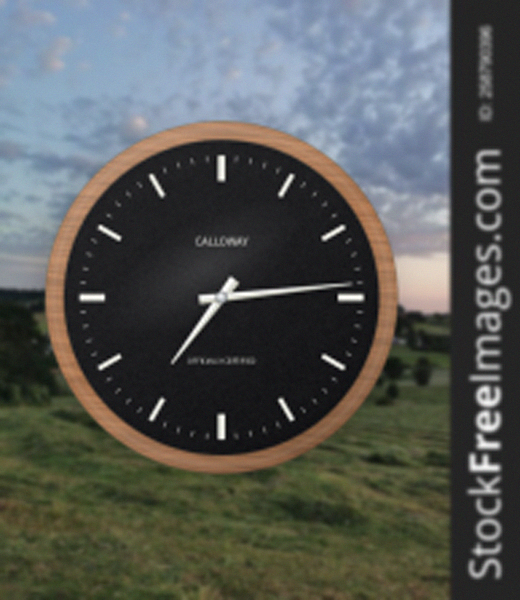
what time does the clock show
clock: 7:14
